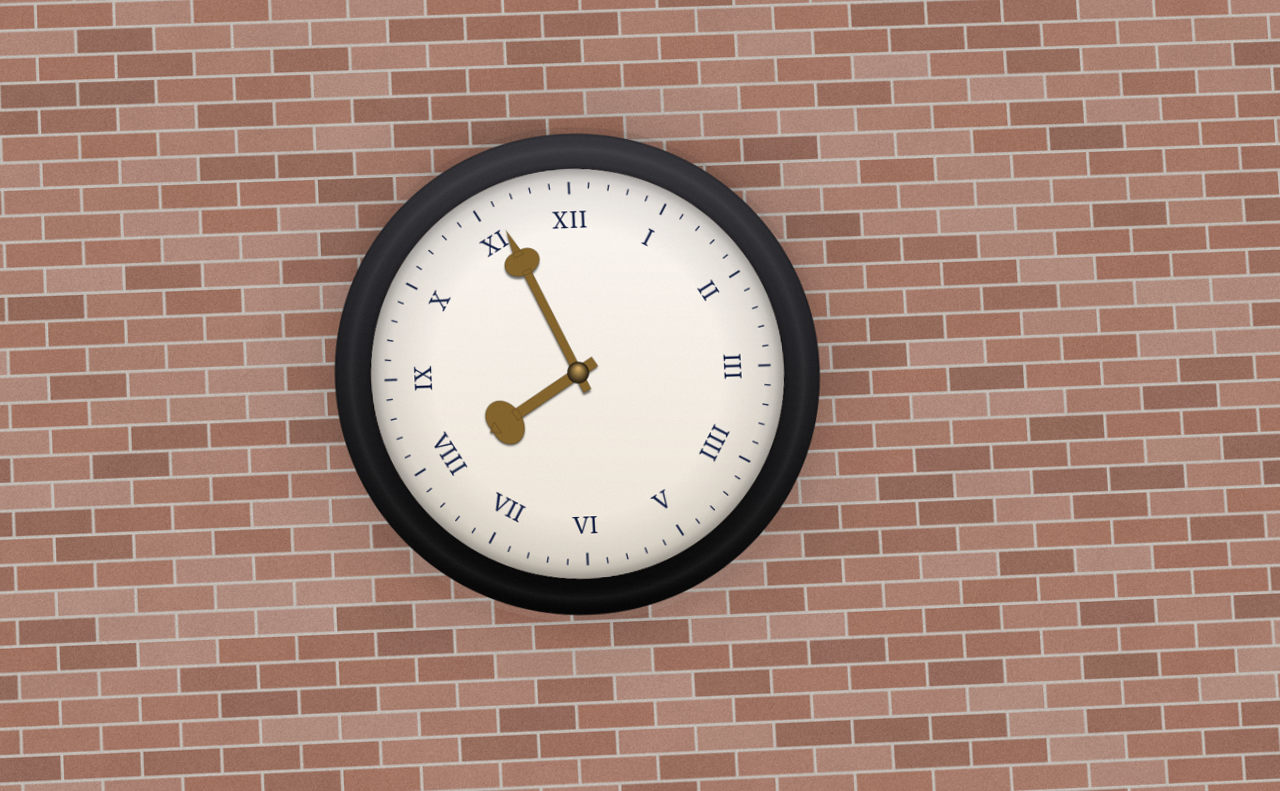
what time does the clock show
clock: 7:56
